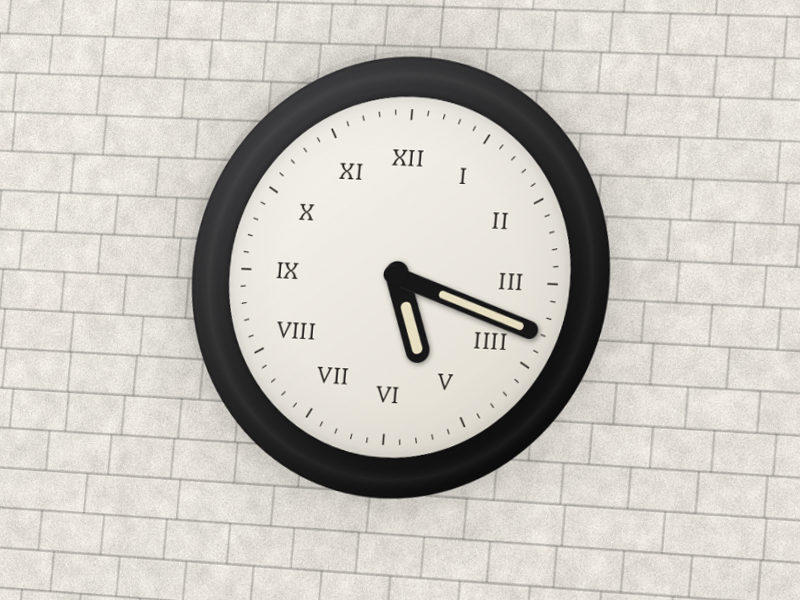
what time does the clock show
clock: 5:18
